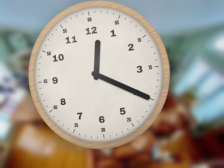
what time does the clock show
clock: 12:20
